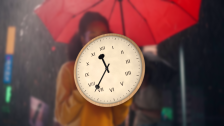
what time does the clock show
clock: 11:37
